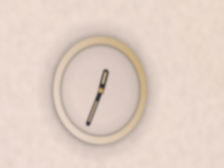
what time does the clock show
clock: 12:34
